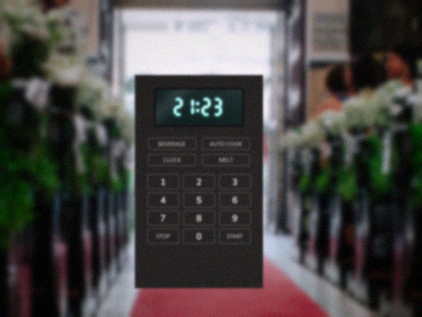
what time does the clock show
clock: 21:23
